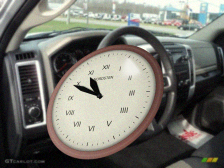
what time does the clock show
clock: 10:49
